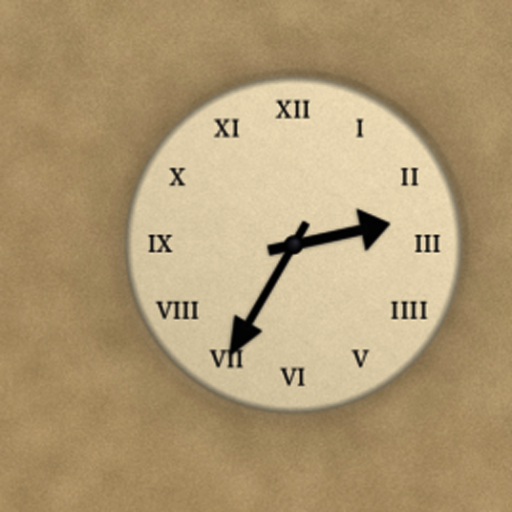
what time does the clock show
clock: 2:35
